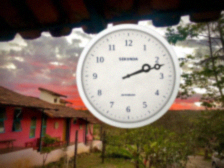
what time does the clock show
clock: 2:12
